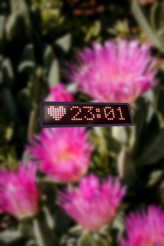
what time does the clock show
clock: 23:01
